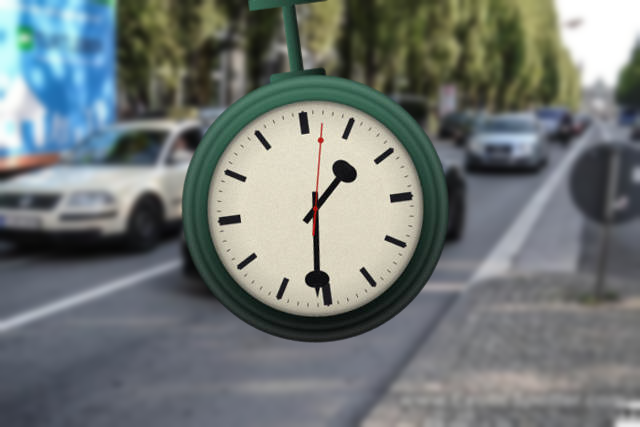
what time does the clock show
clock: 1:31:02
